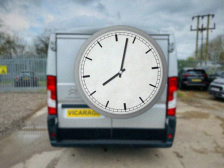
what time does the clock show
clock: 8:03
